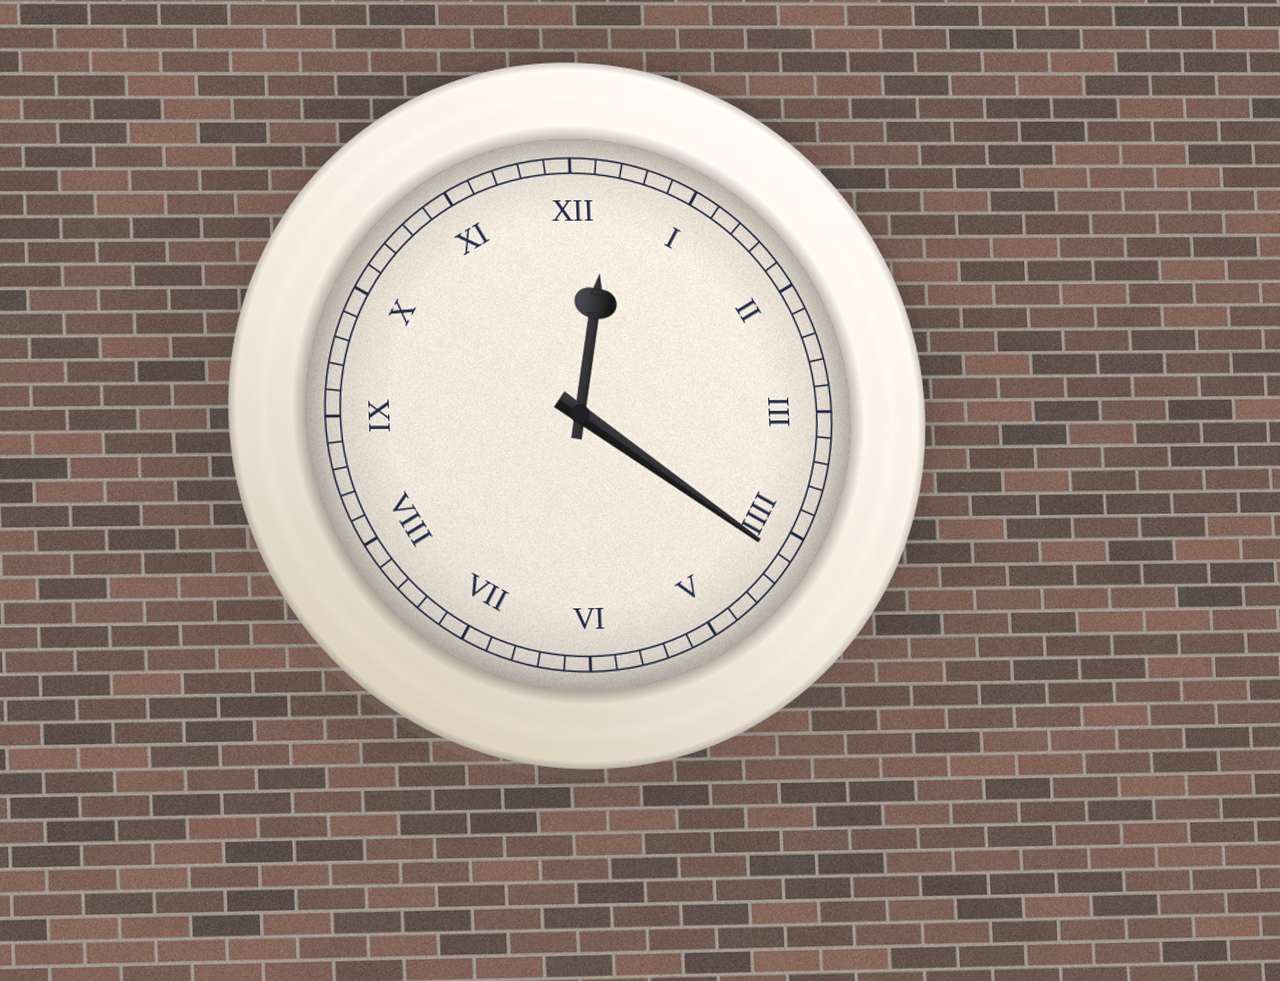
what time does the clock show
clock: 12:21
